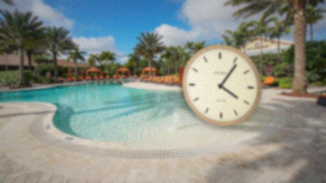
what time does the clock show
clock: 4:06
